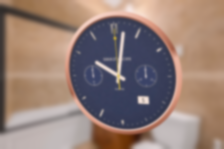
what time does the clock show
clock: 10:02
